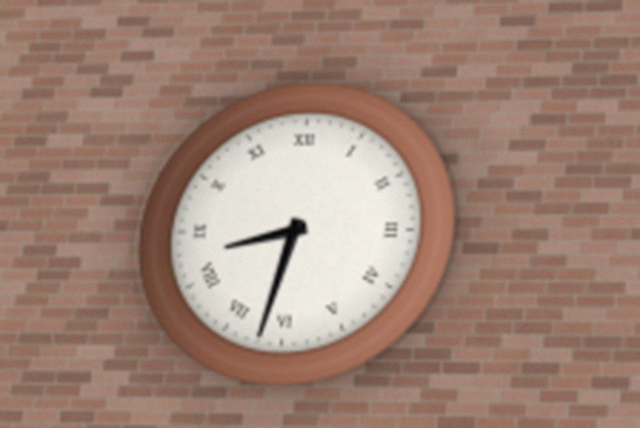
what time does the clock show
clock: 8:32
